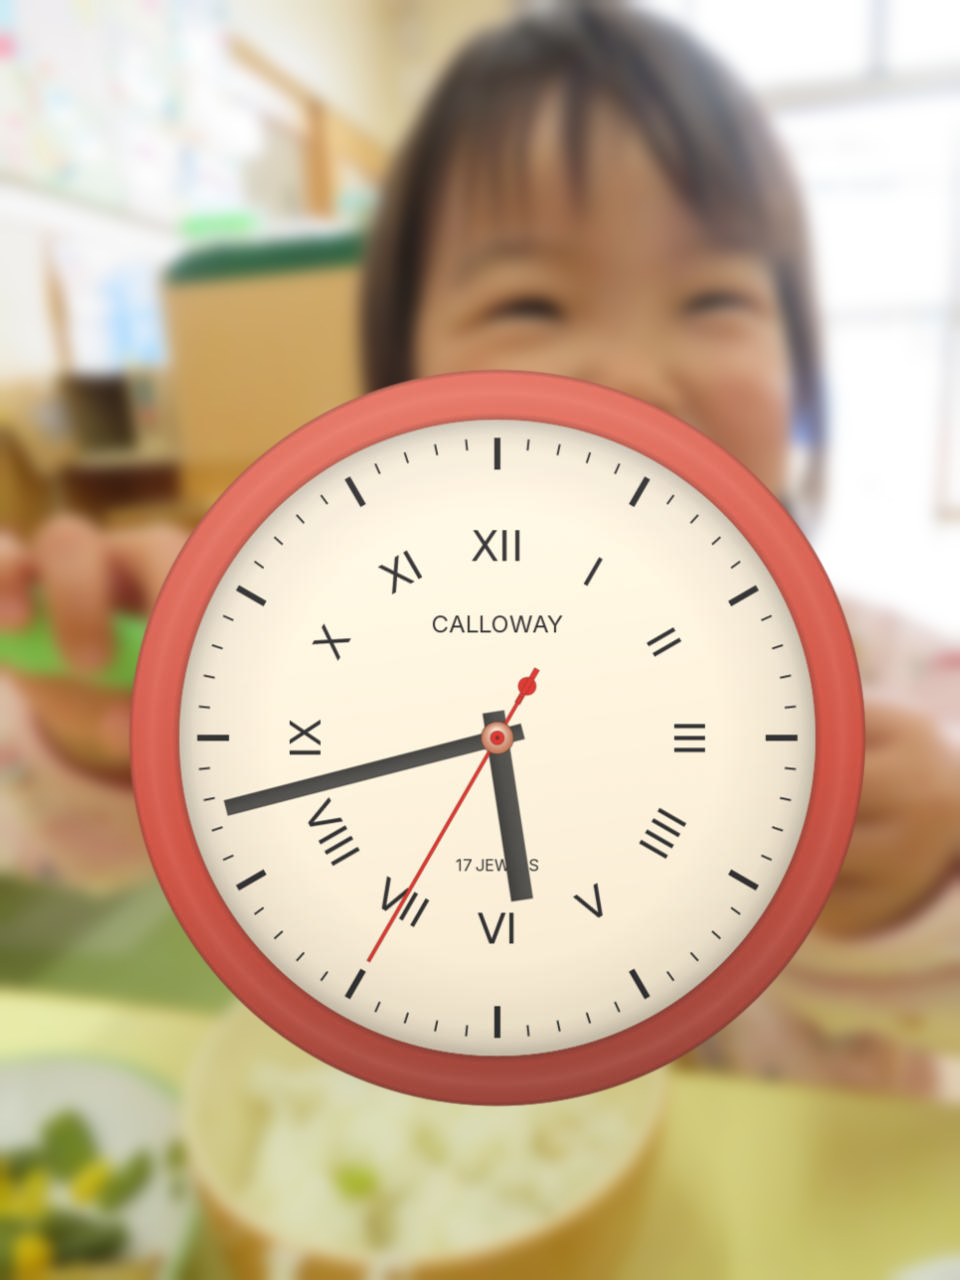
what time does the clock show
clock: 5:42:35
